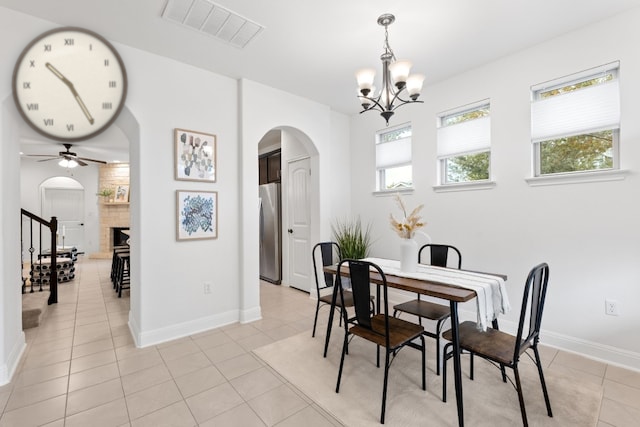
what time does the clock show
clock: 10:25
